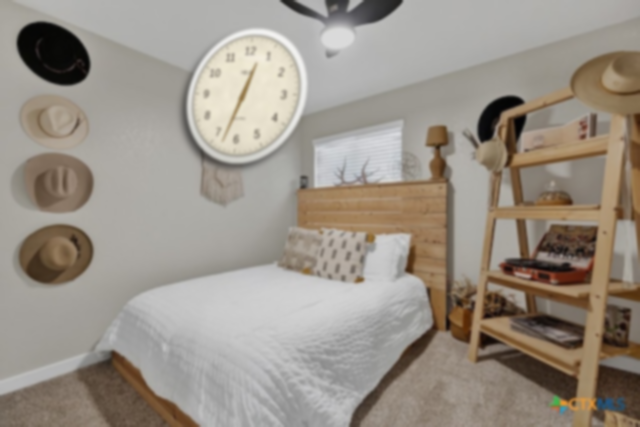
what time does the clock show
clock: 12:33
